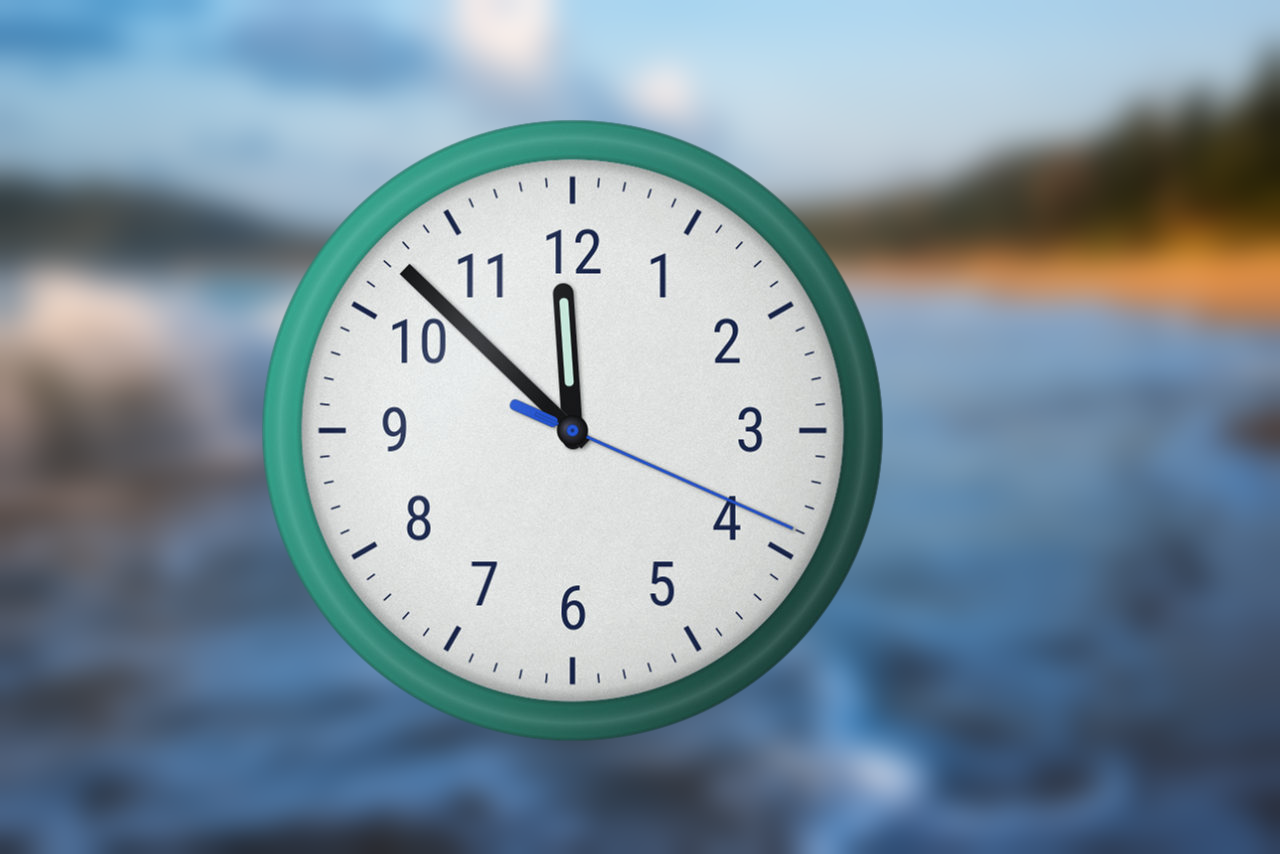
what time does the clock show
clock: 11:52:19
